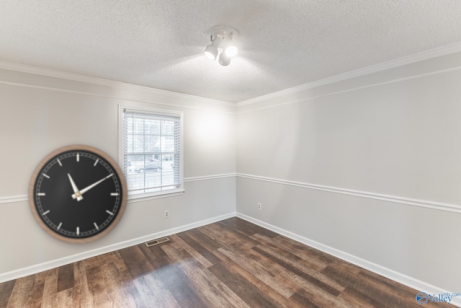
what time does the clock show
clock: 11:10
